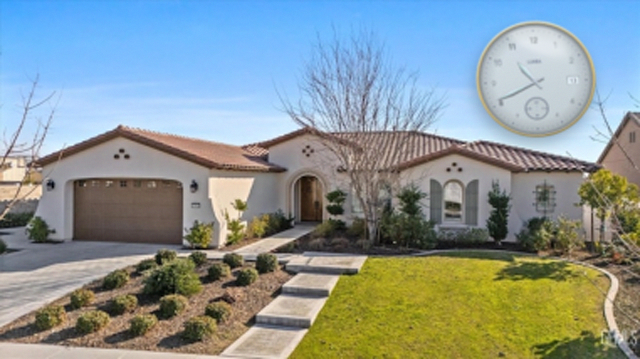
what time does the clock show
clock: 10:41
